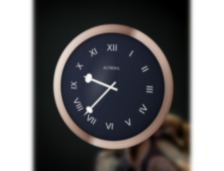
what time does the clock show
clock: 9:37
